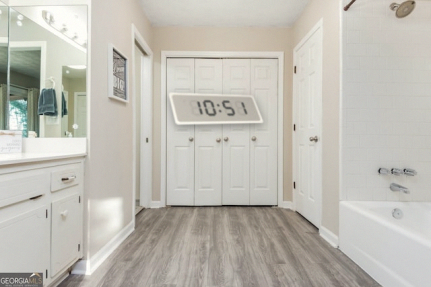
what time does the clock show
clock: 10:51
